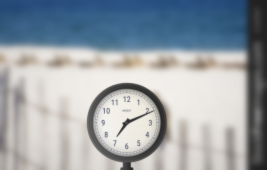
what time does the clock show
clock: 7:11
